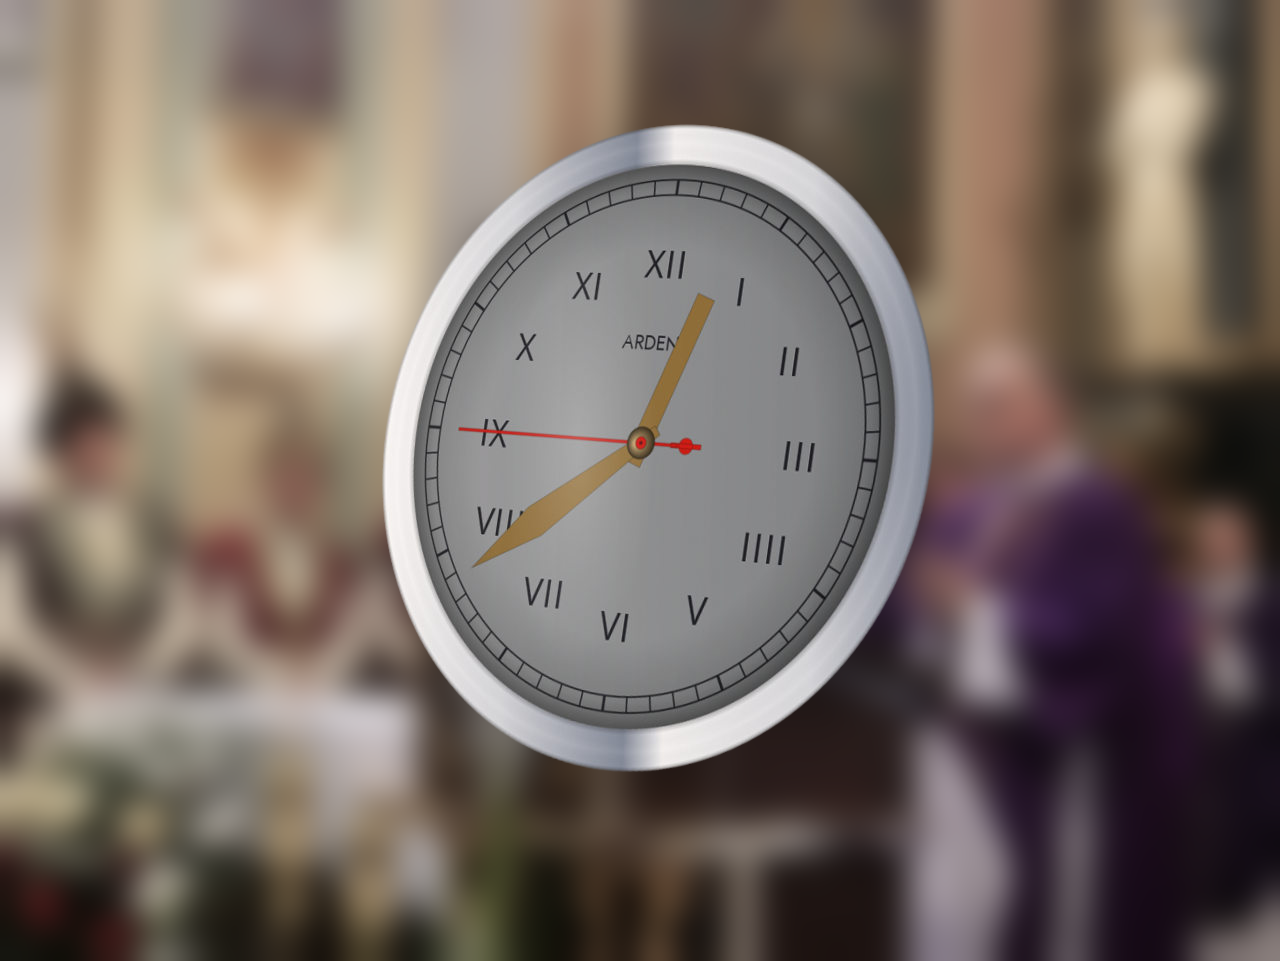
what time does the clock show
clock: 12:38:45
